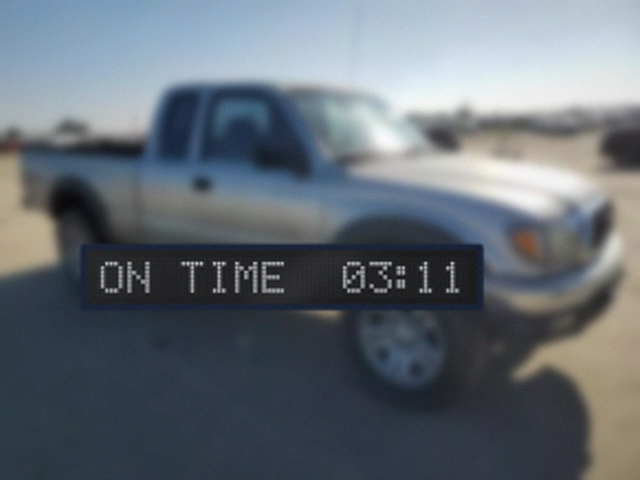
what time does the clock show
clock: 3:11
